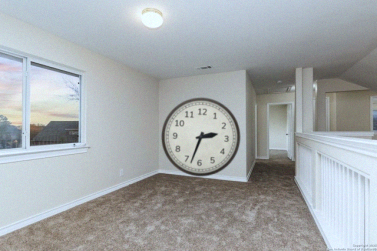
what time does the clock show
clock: 2:33
